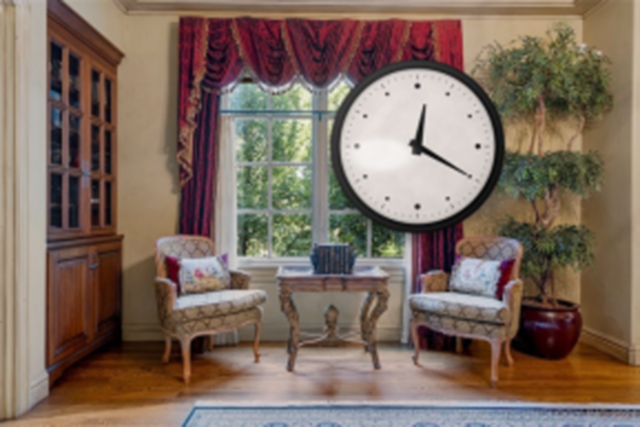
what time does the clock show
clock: 12:20
